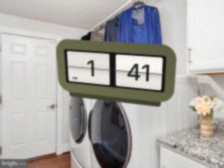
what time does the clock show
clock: 1:41
